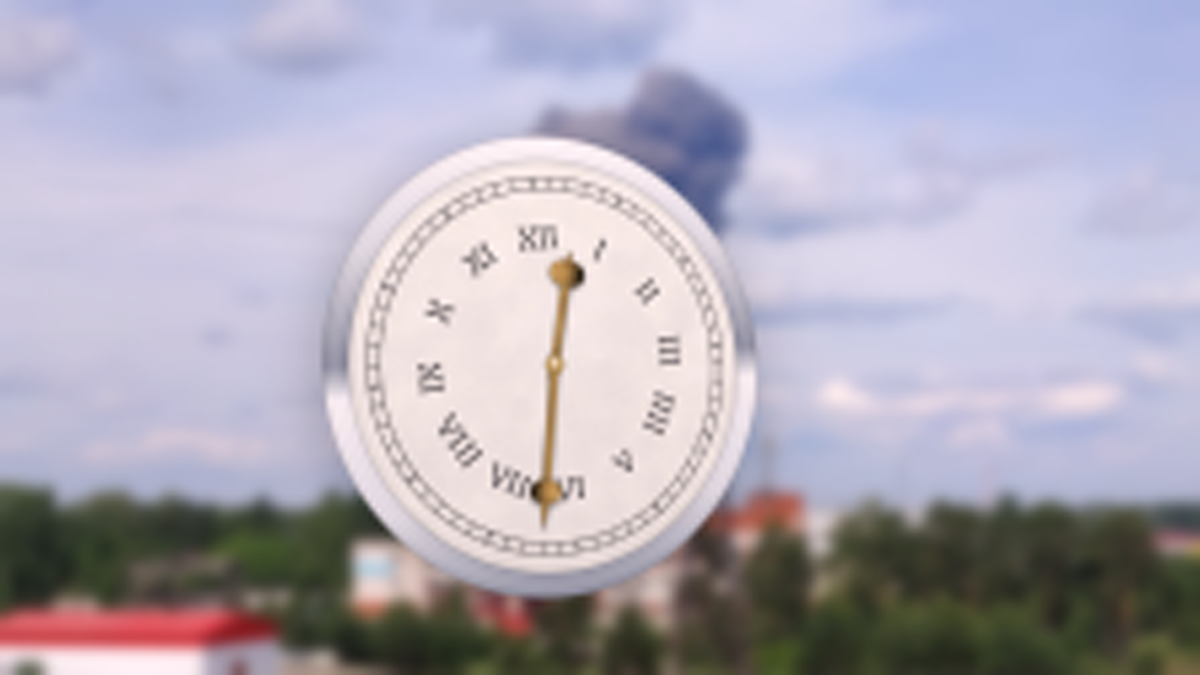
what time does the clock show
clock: 12:32
